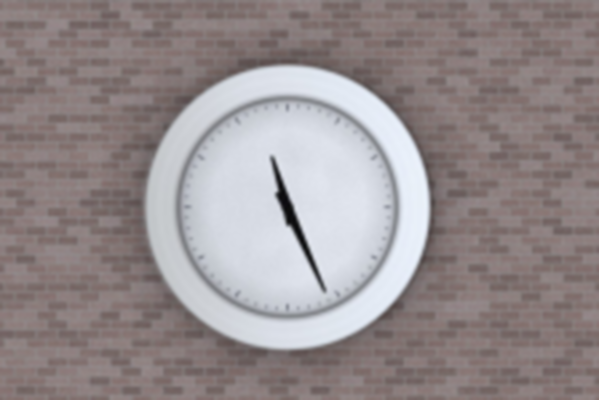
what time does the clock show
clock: 11:26
